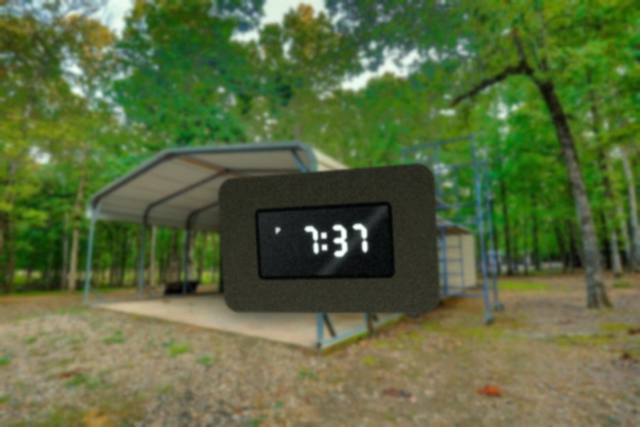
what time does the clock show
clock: 7:37
